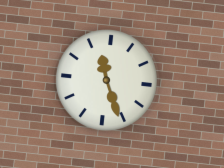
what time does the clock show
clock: 11:26
